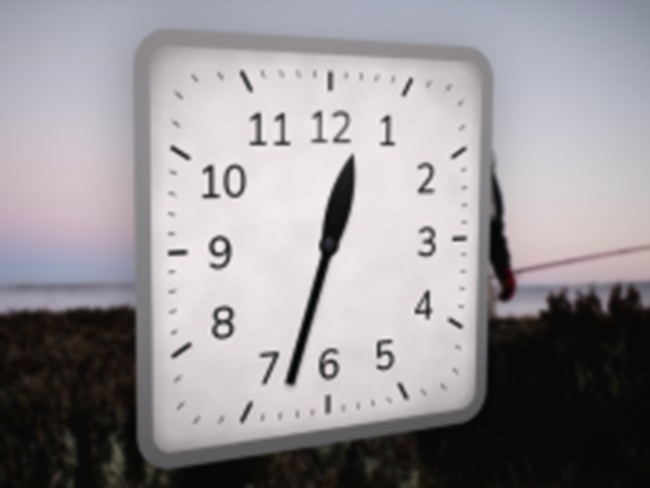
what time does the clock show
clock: 12:33
